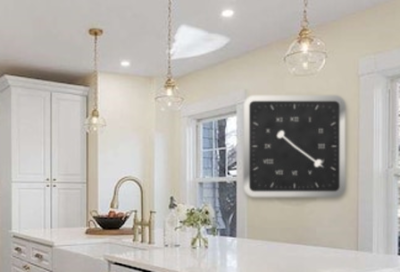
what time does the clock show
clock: 10:21
